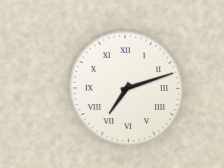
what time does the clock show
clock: 7:12
